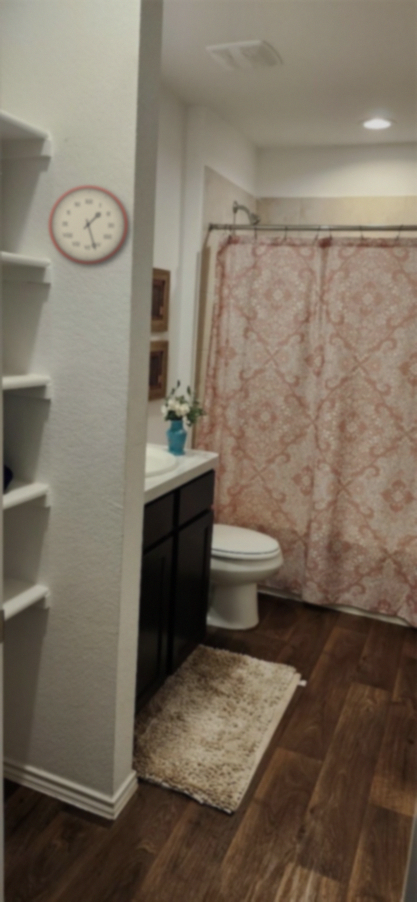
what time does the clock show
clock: 1:27
